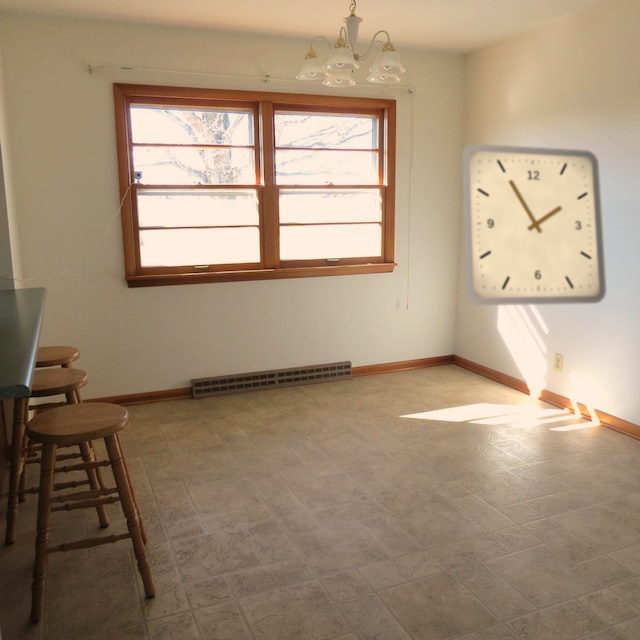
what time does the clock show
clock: 1:55
